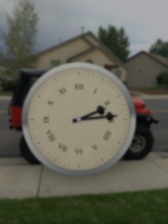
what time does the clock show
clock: 2:14
